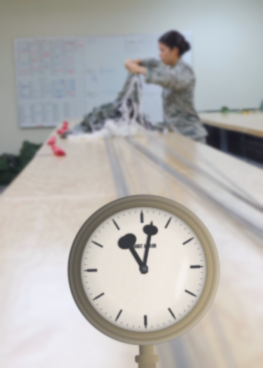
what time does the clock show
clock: 11:02
